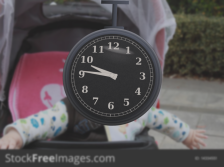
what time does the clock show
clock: 9:46
